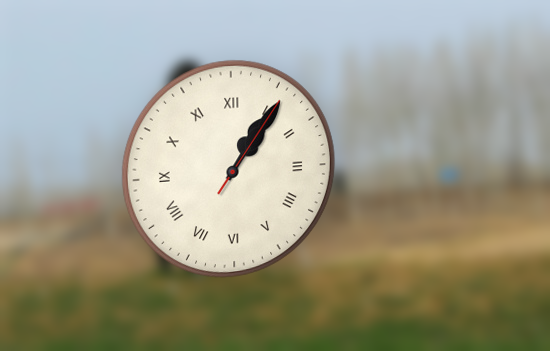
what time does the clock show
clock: 1:06:06
